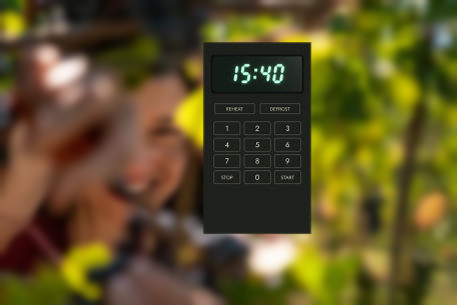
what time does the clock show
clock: 15:40
